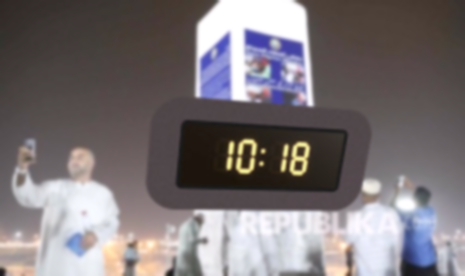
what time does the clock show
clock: 10:18
